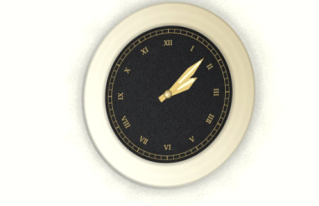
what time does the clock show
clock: 2:08
